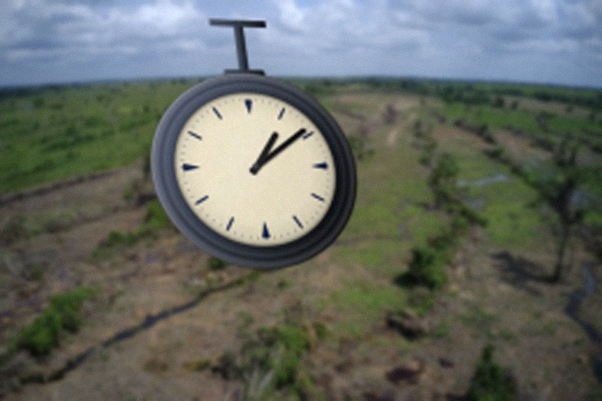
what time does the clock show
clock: 1:09
